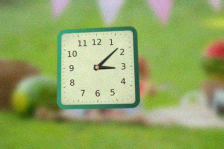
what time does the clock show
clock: 3:08
